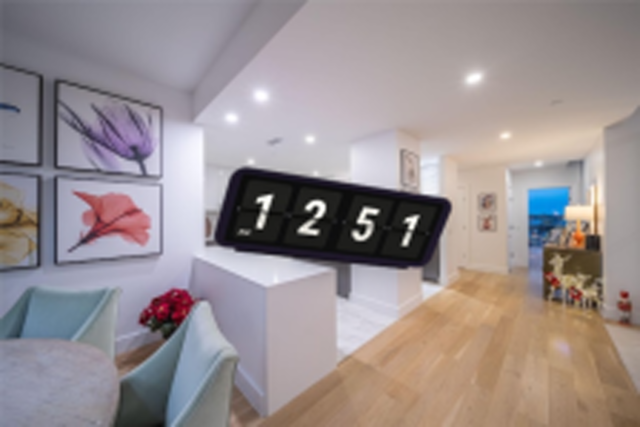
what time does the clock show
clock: 12:51
